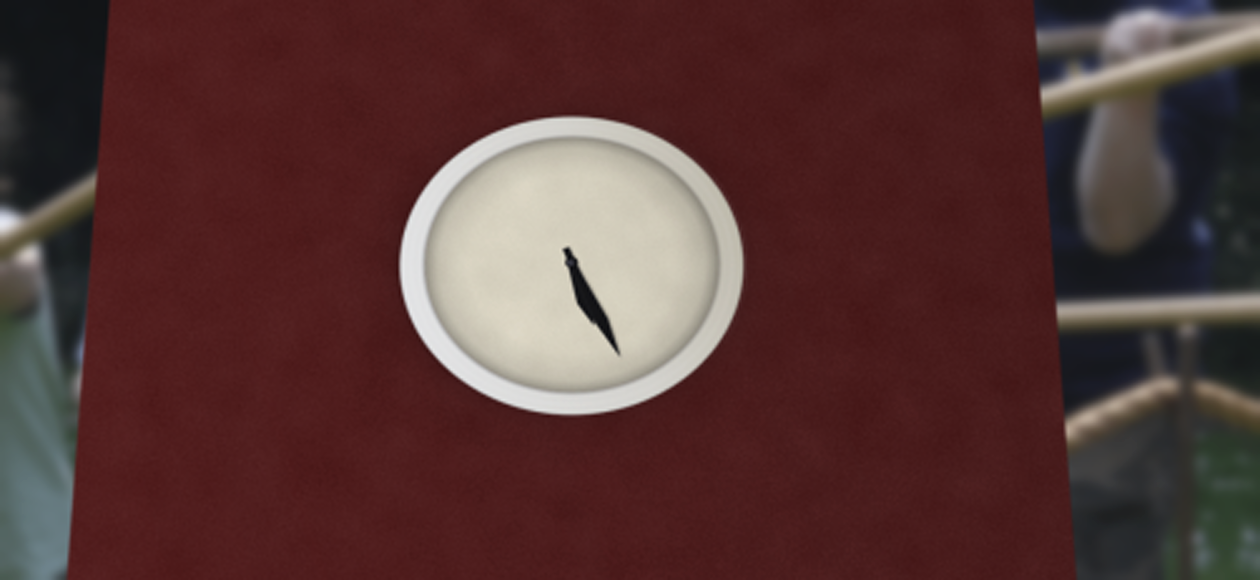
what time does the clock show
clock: 5:26
